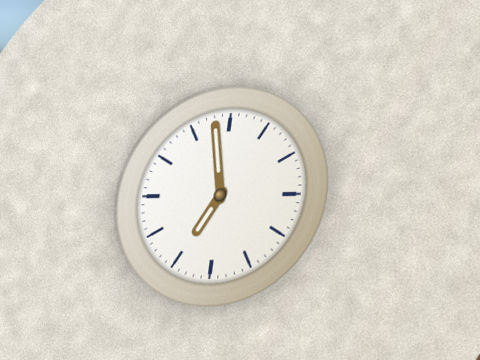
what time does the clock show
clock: 6:58
